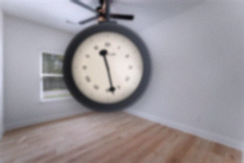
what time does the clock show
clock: 11:28
